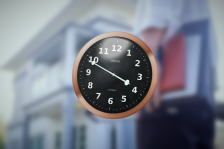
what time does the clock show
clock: 3:49
